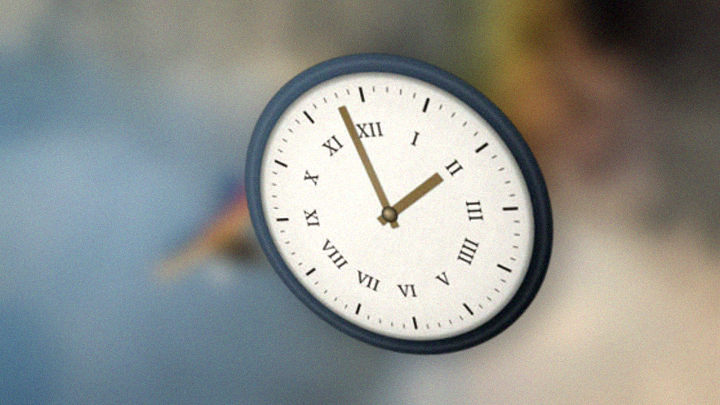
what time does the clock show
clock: 1:58
